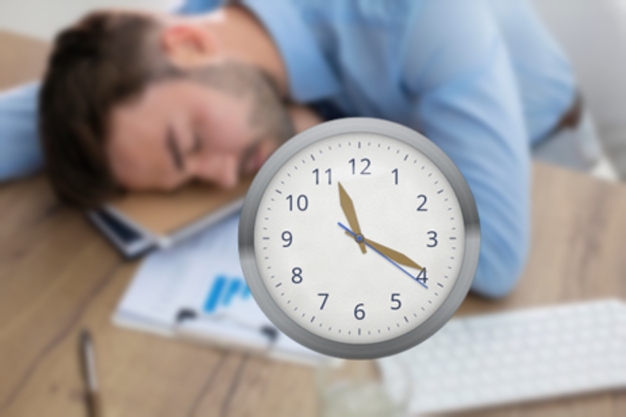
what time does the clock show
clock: 11:19:21
